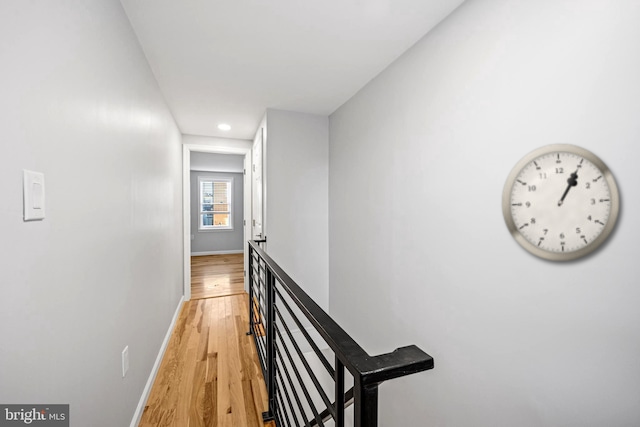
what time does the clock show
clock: 1:05
